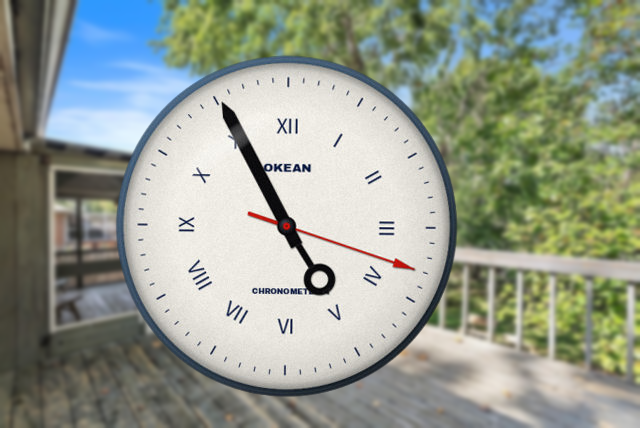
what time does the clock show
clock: 4:55:18
